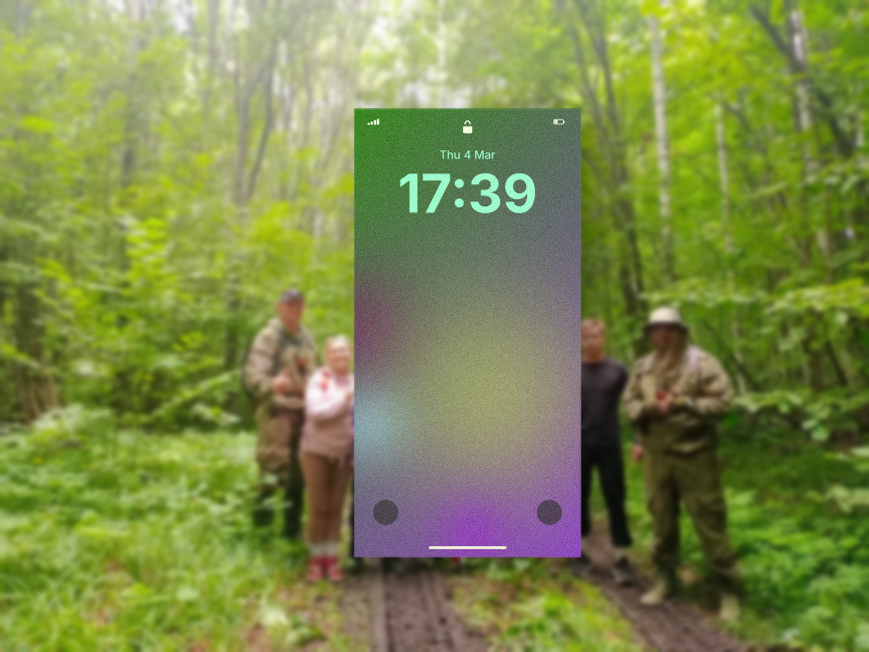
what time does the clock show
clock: 17:39
